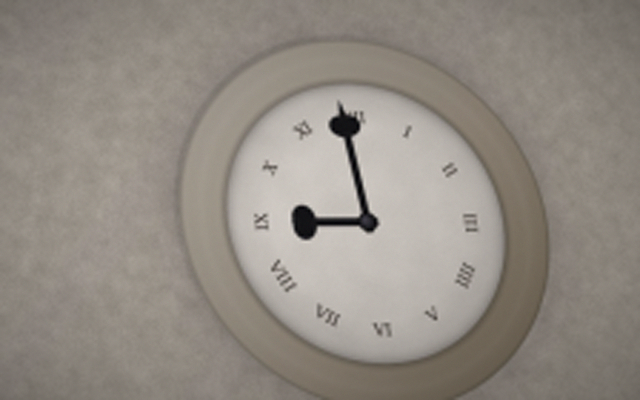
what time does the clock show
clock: 8:59
